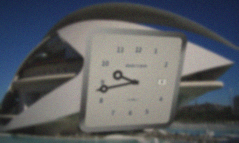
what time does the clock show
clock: 9:43
